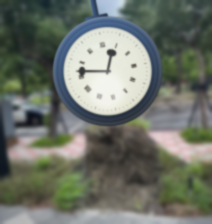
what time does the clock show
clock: 12:47
